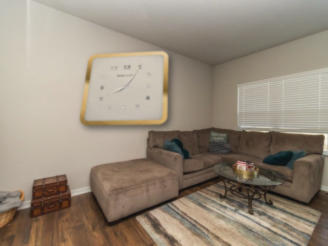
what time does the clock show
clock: 8:05
